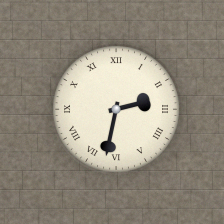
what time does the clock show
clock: 2:32
